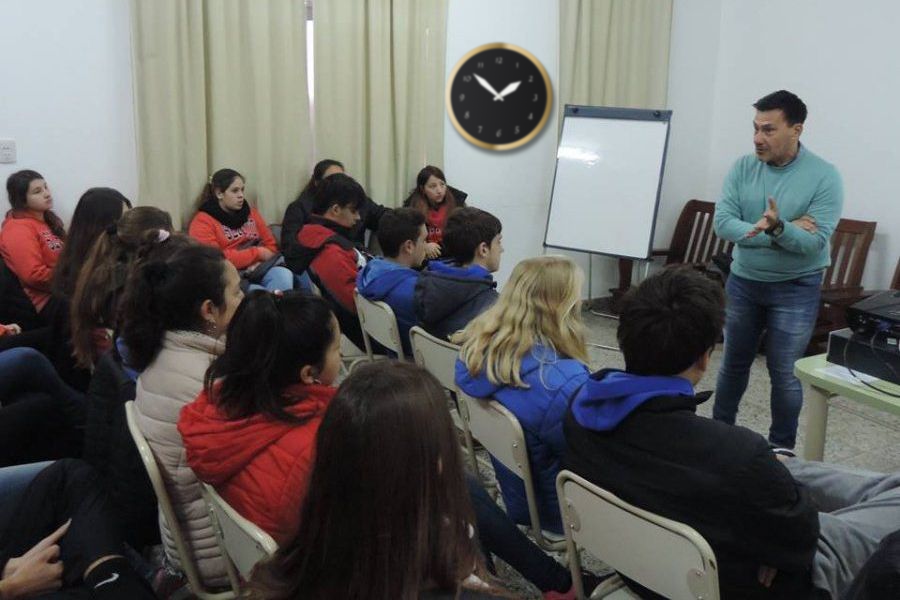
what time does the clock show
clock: 1:52
